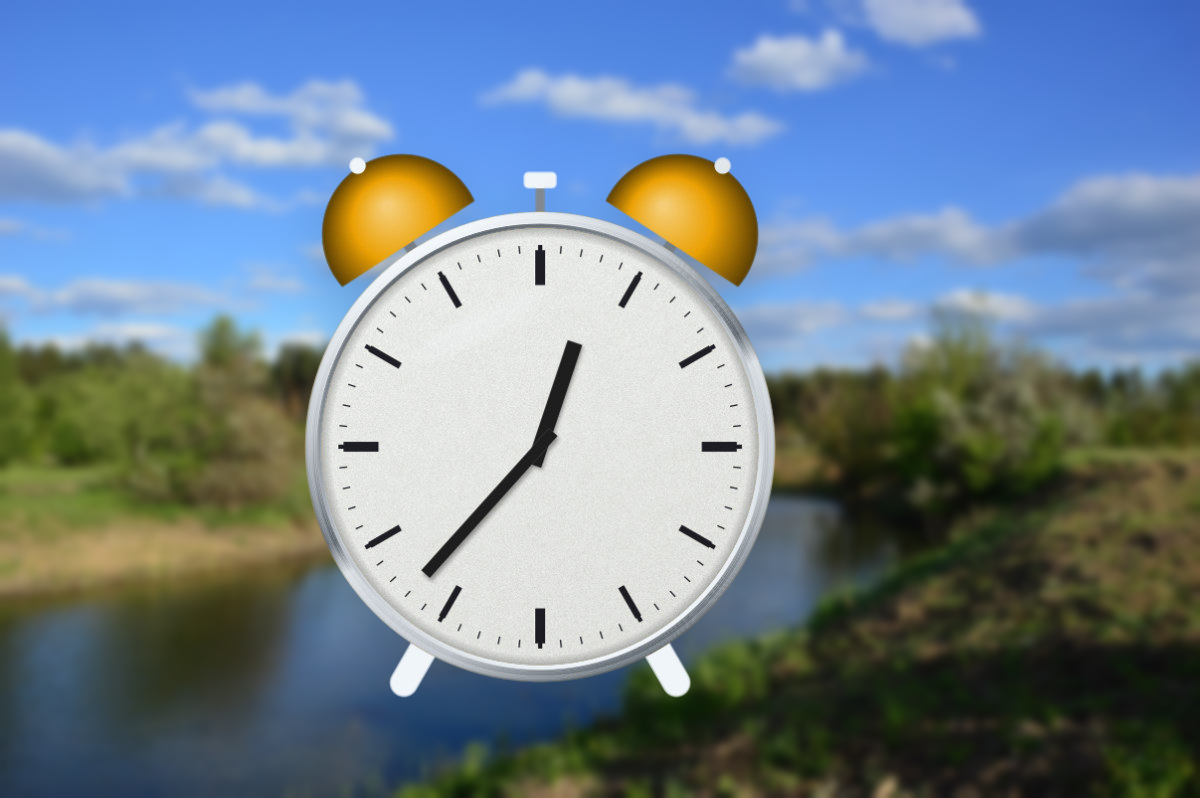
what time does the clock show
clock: 12:37
